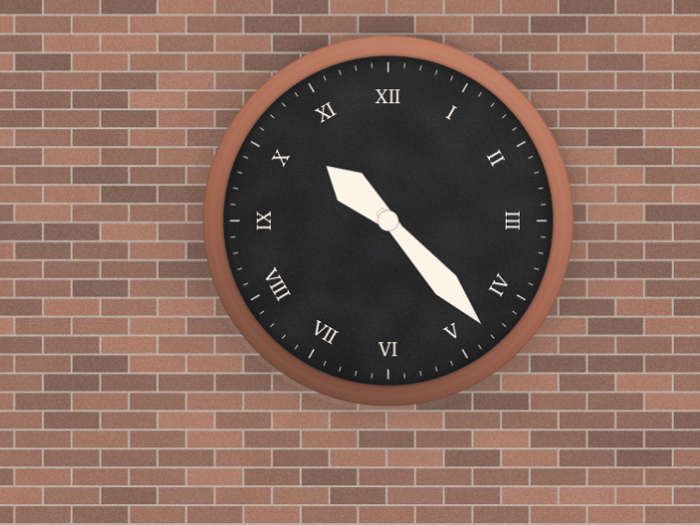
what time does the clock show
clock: 10:23
